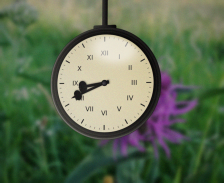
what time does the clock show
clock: 8:41
